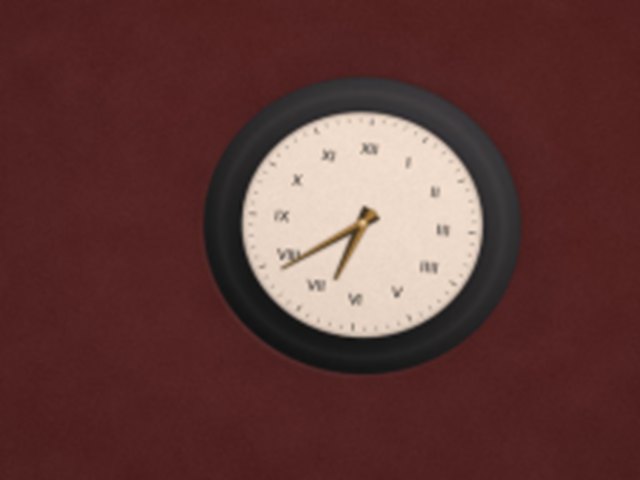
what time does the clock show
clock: 6:39
